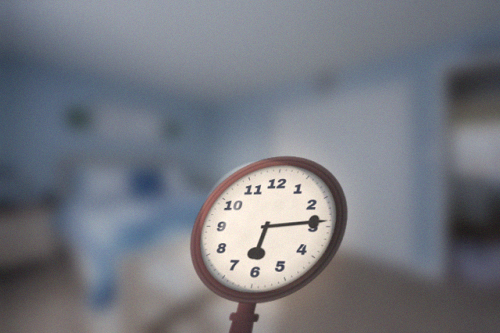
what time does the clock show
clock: 6:14
